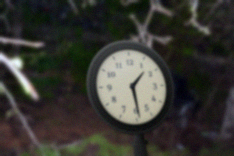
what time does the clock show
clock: 1:29
